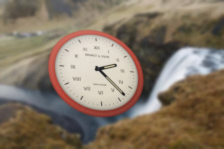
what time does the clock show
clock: 2:23
